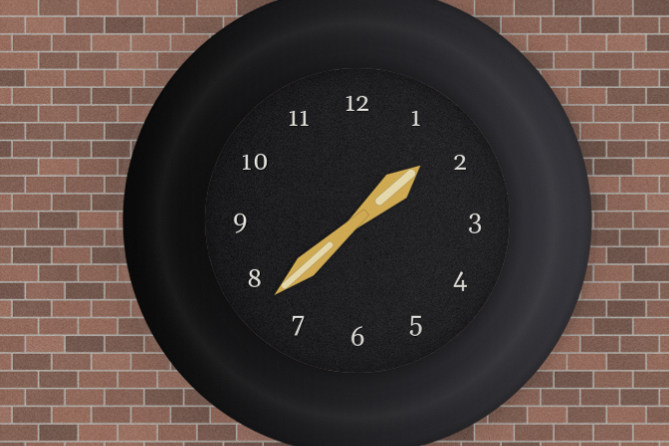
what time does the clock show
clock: 1:38
